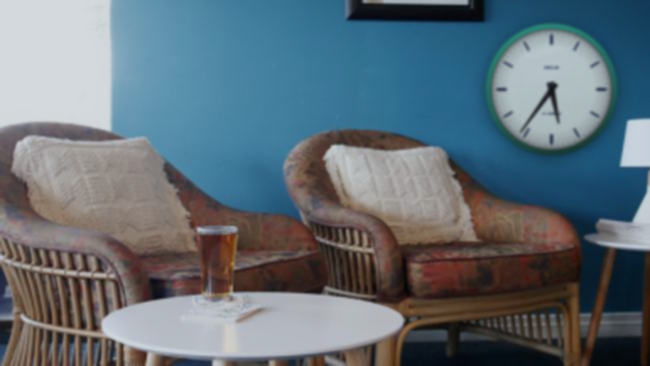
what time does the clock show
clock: 5:36
